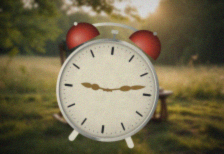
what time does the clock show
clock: 9:13
